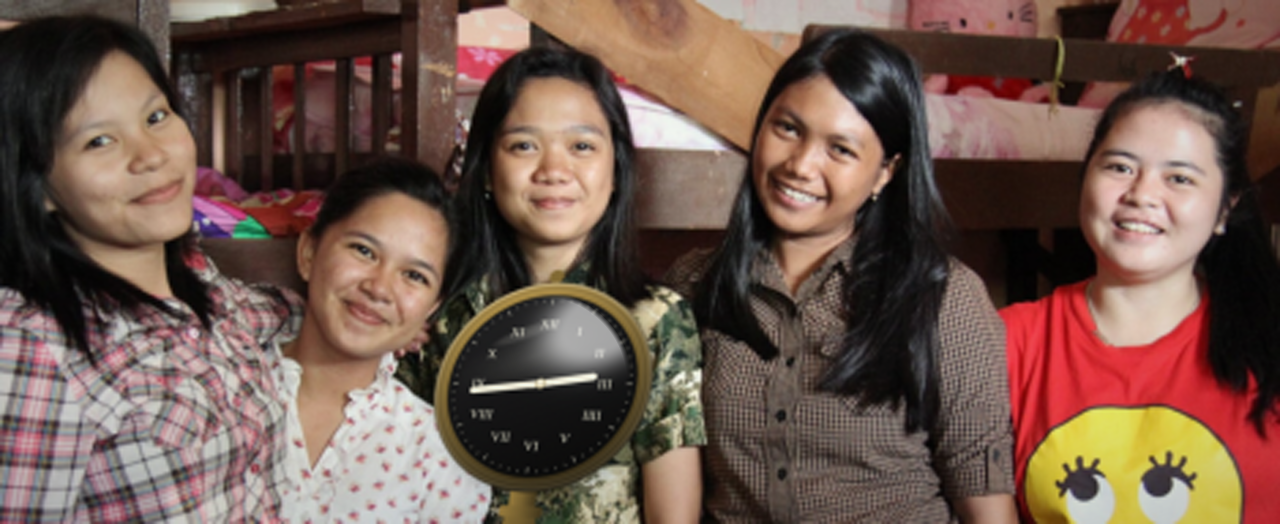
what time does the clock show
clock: 2:44
